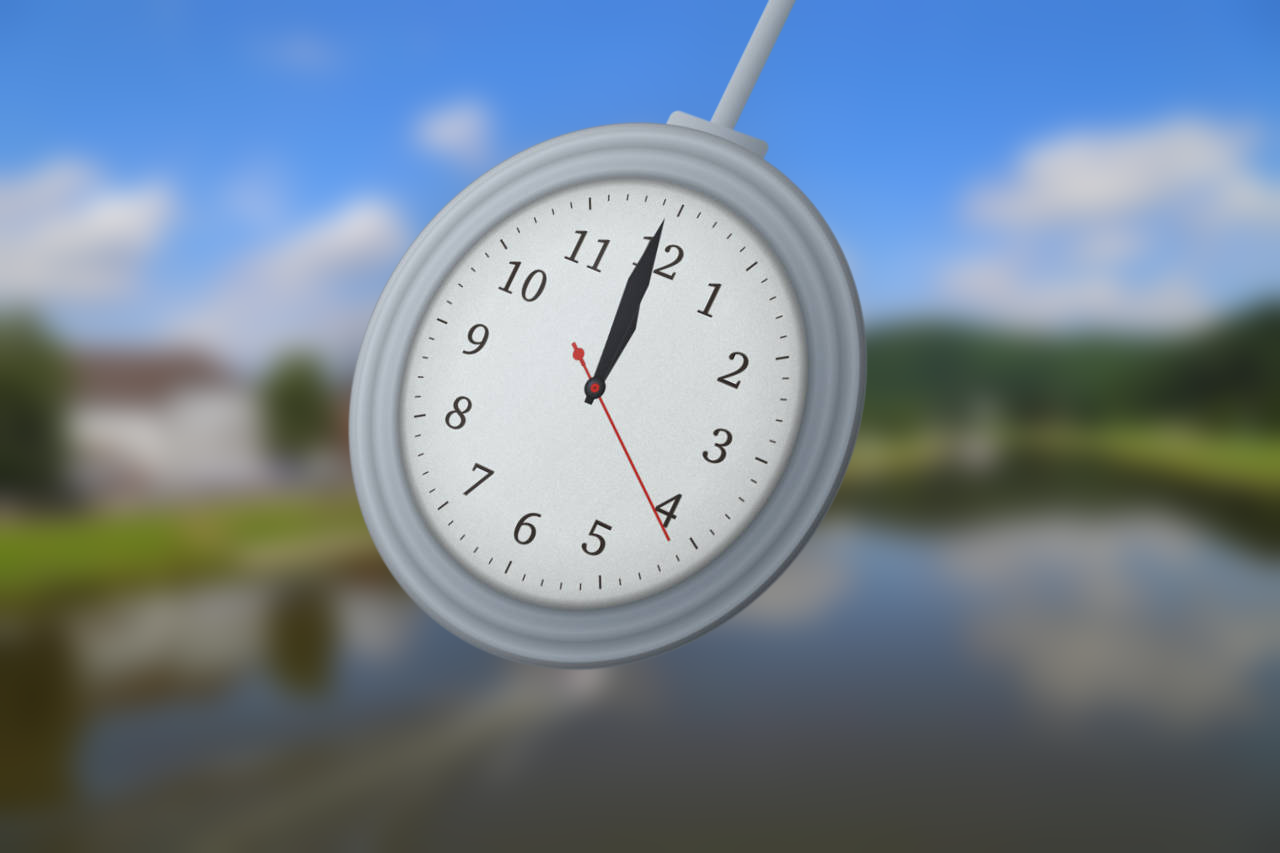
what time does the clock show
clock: 11:59:21
